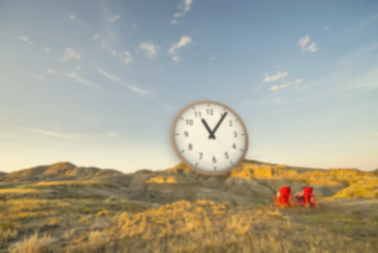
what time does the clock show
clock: 11:06
